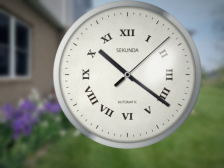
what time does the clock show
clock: 10:21:08
